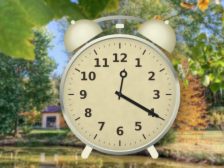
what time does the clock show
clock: 12:20
